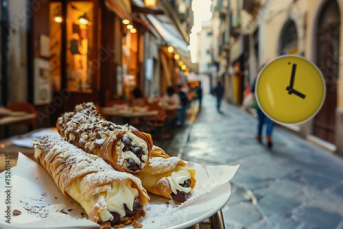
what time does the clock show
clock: 4:02
